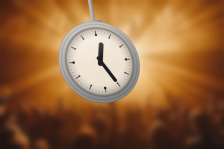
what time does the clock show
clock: 12:25
